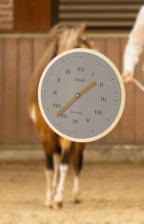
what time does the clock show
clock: 1:37
